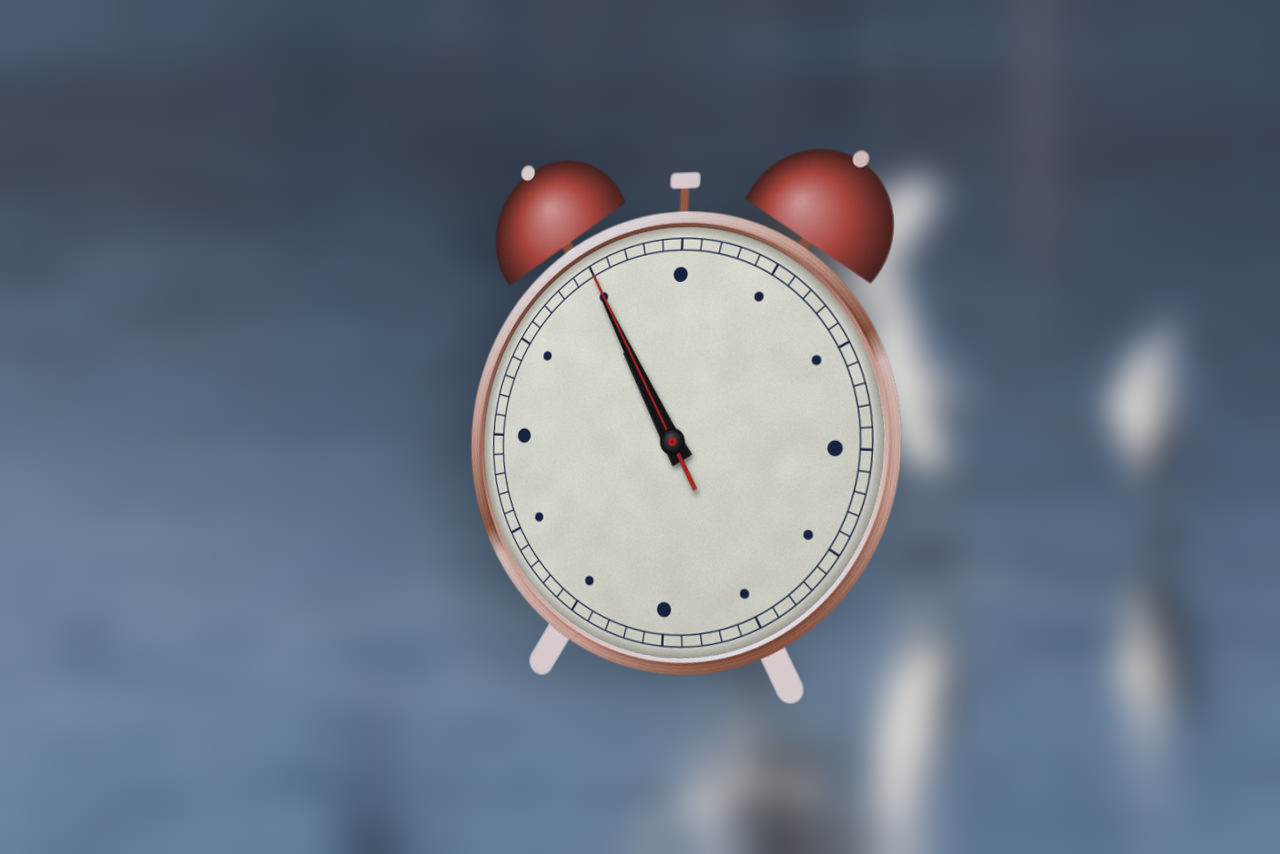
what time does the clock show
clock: 10:54:55
